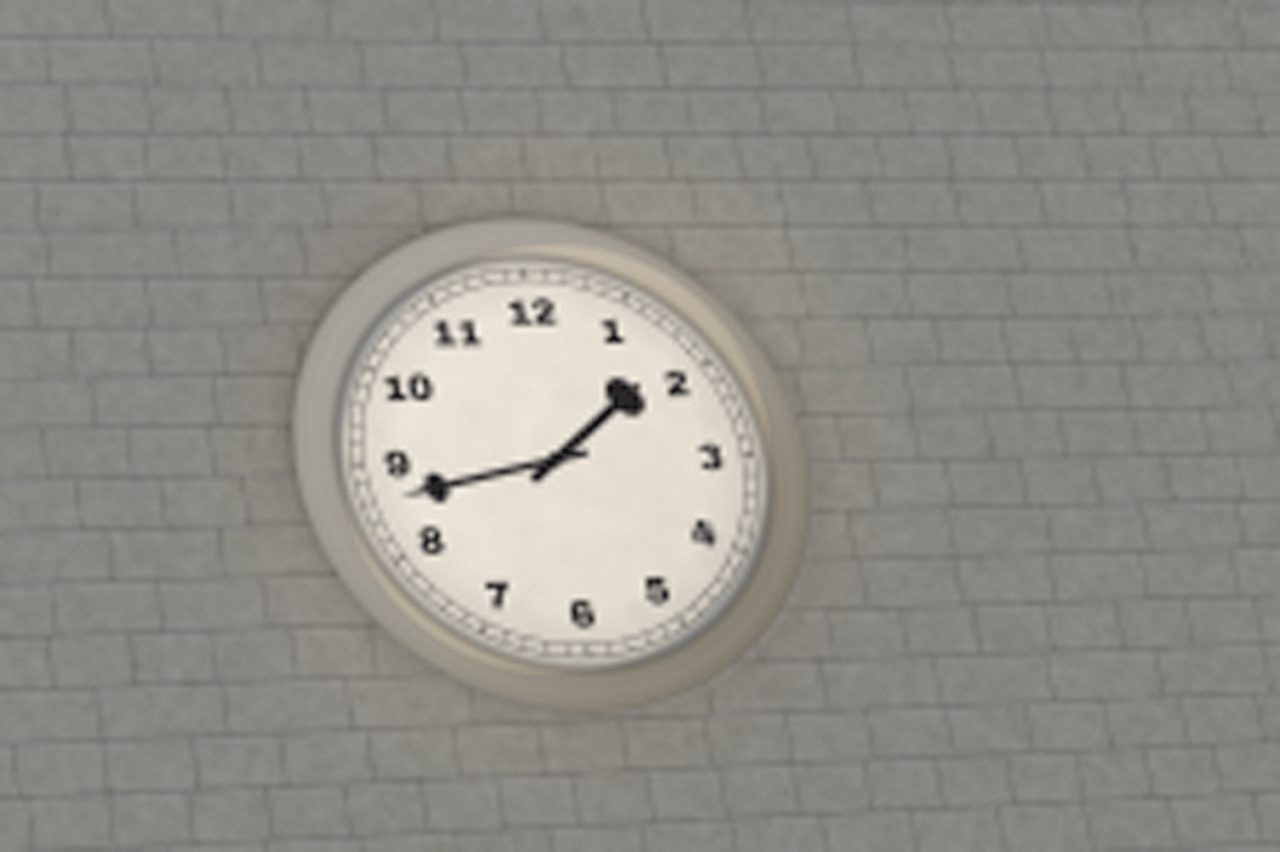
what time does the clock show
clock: 1:43
